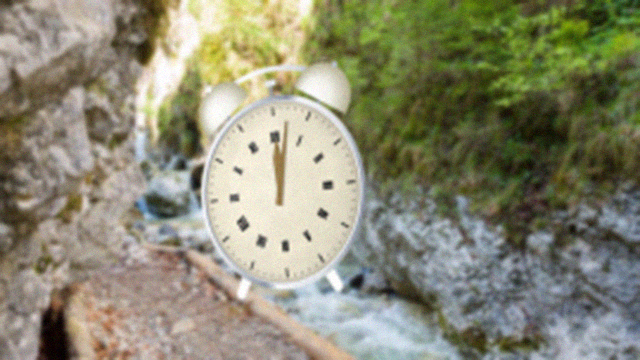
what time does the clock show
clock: 12:02
